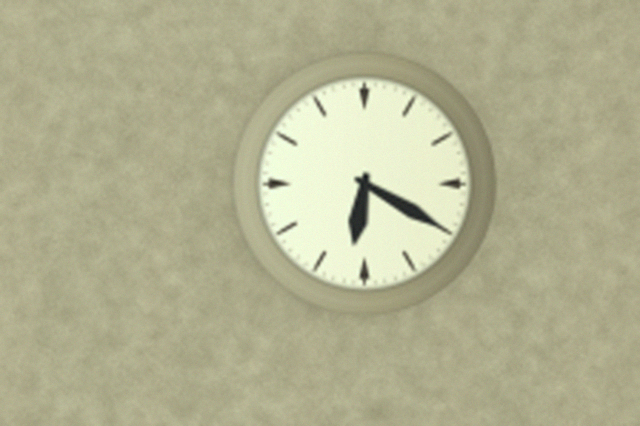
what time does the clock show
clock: 6:20
